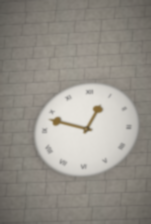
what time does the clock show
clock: 12:48
